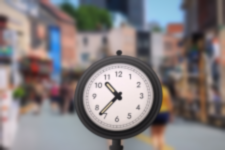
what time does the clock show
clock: 10:37
